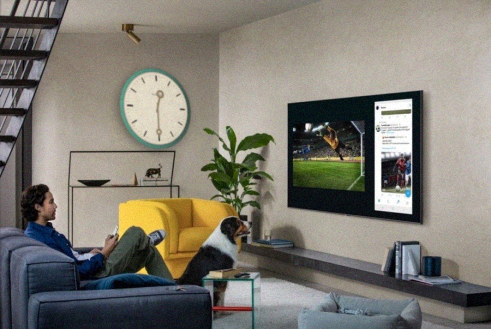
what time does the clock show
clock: 12:30
